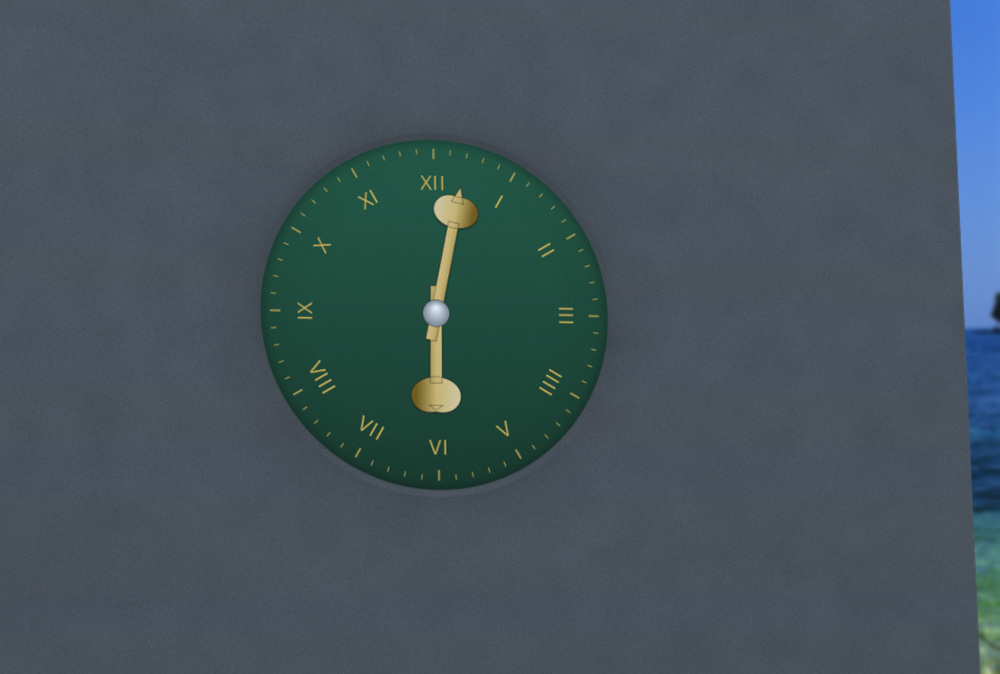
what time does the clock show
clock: 6:02
